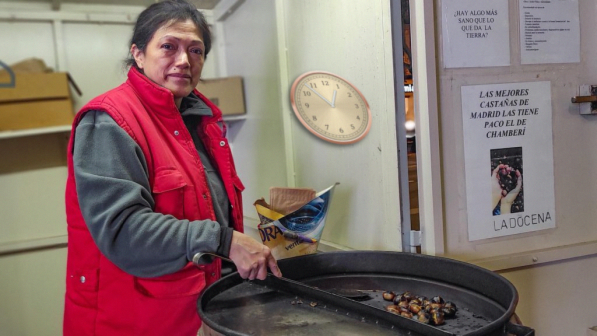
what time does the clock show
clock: 12:53
